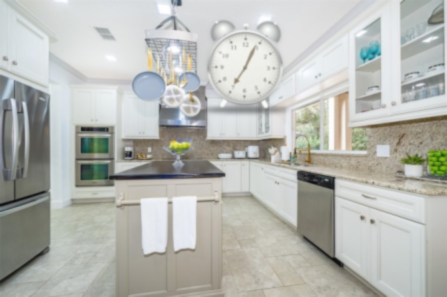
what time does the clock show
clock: 7:04
